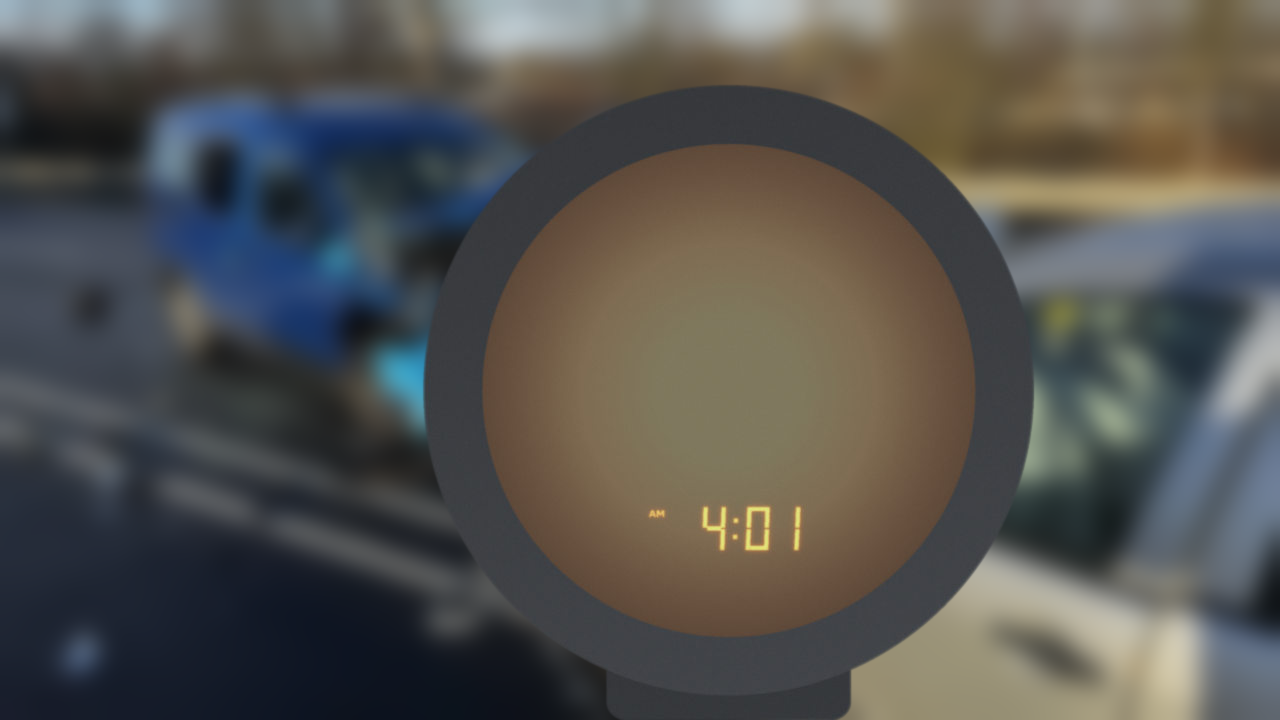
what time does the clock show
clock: 4:01
